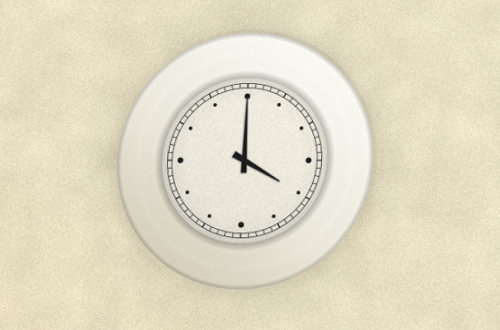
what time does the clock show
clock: 4:00
